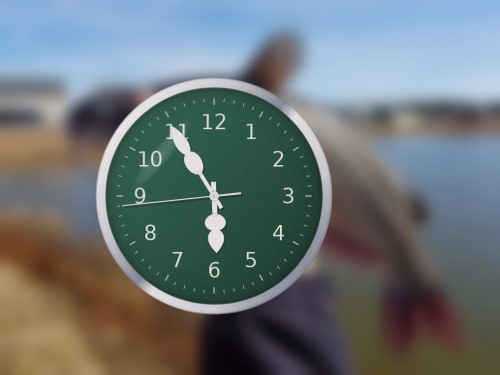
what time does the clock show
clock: 5:54:44
